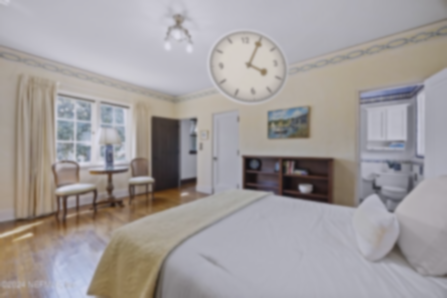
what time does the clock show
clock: 4:05
